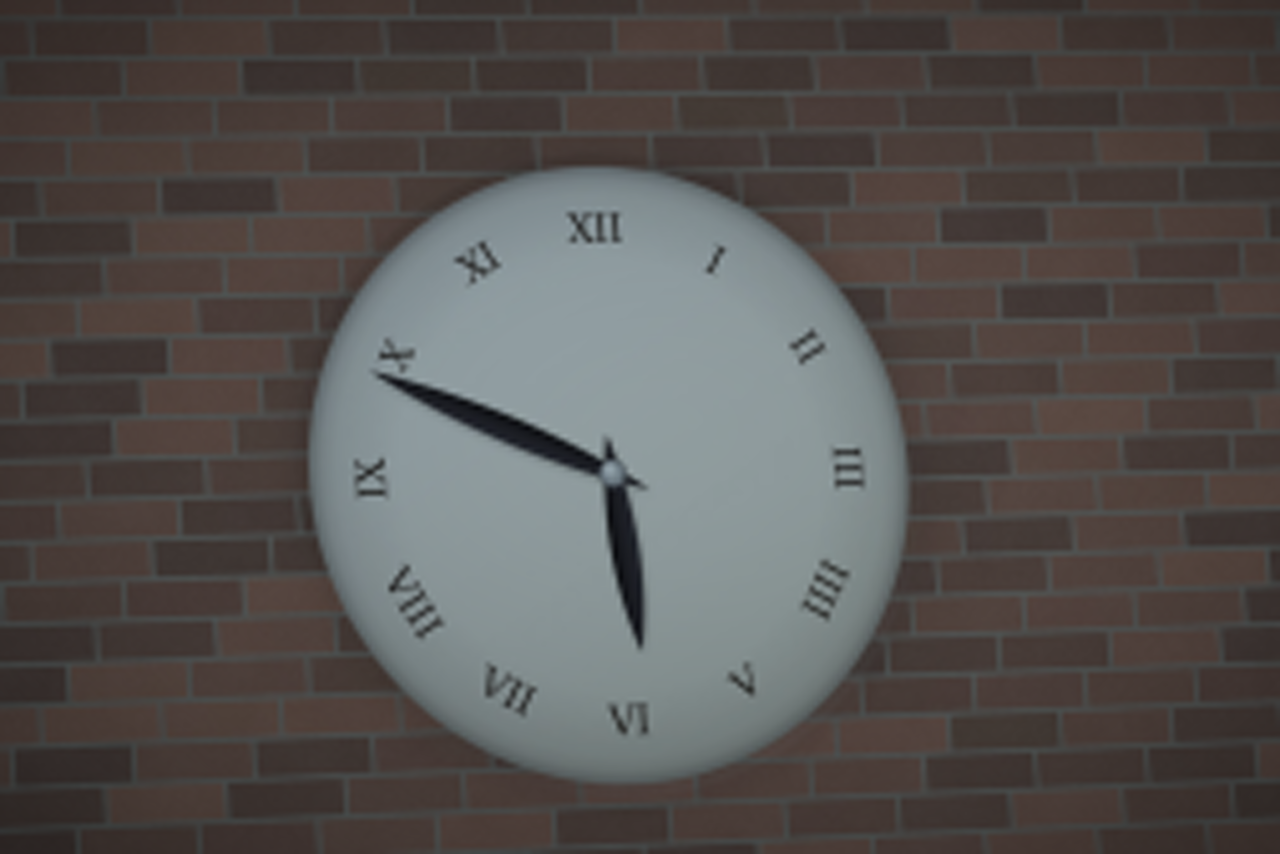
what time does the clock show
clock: 5:49
